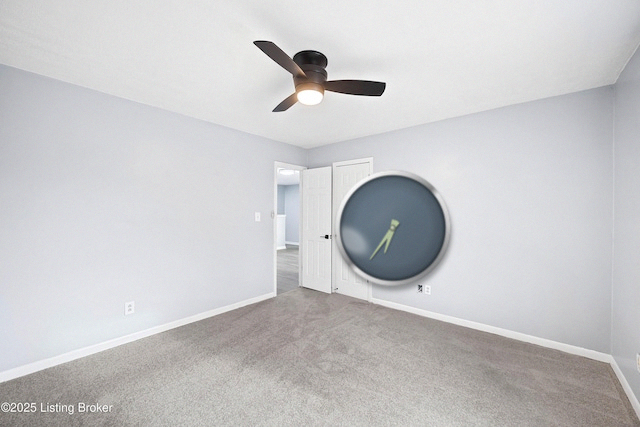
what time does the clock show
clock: 6:36
